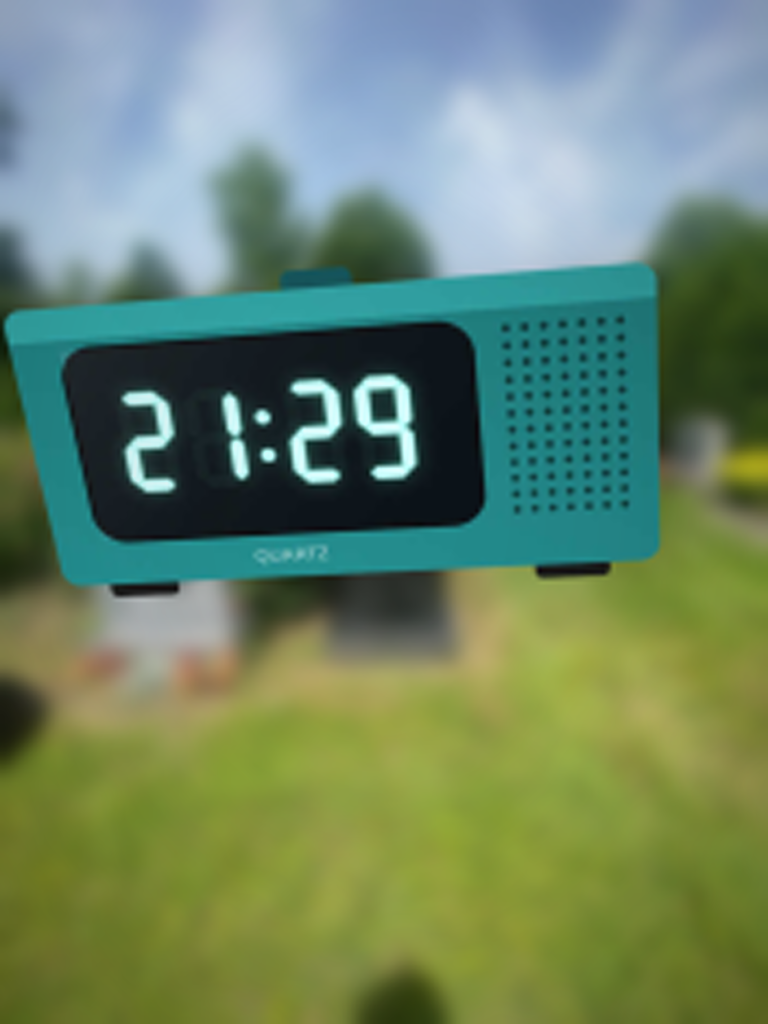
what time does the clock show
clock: 21:29
